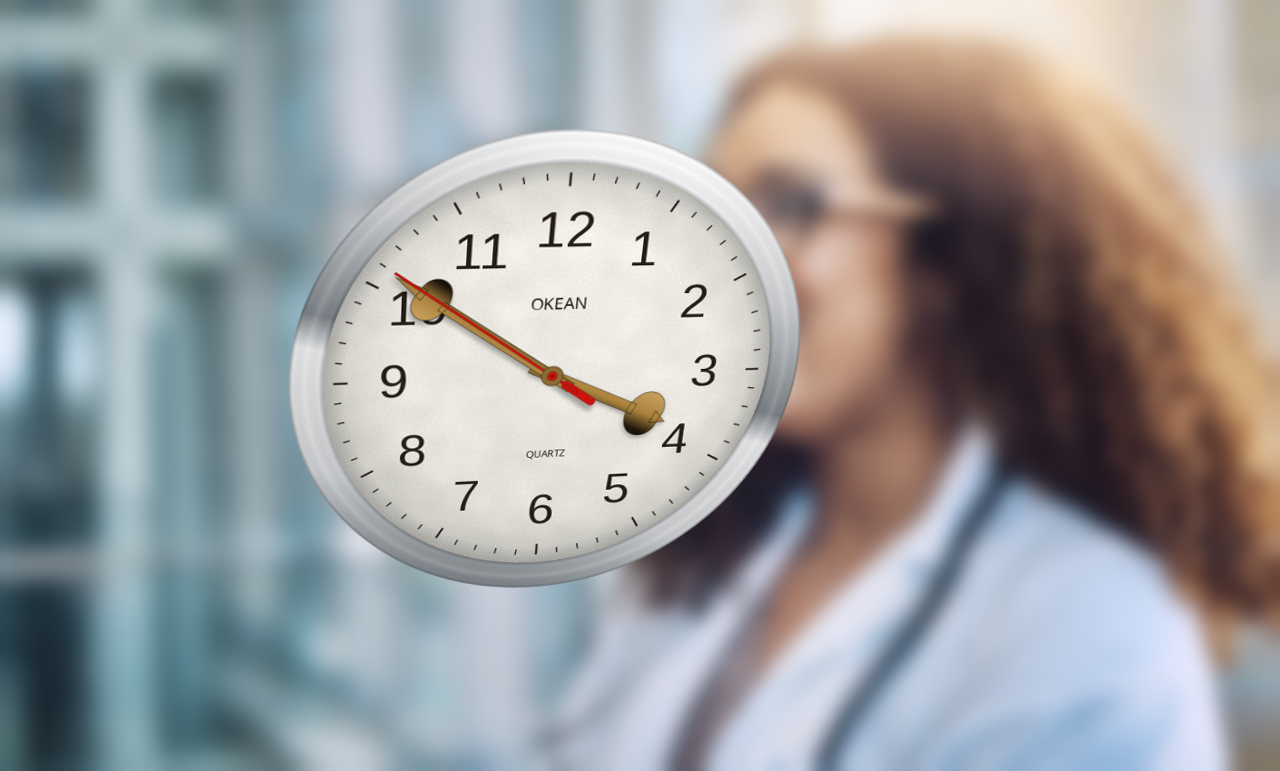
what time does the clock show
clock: 3:50:51
